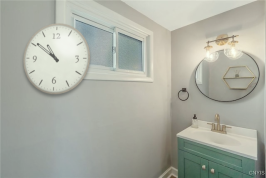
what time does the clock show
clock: 10:51
